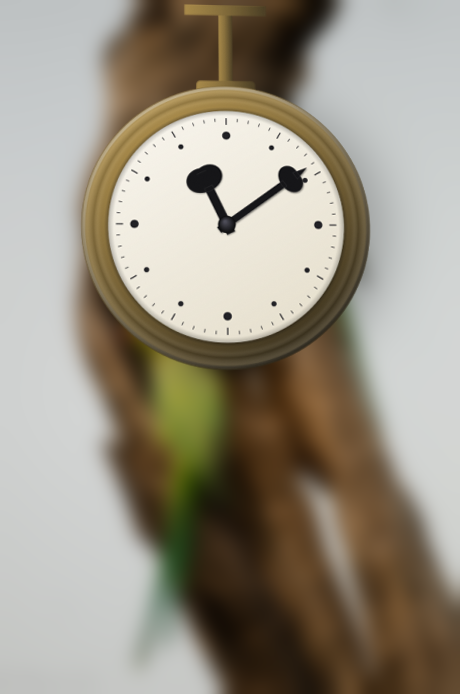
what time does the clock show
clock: 11:09
